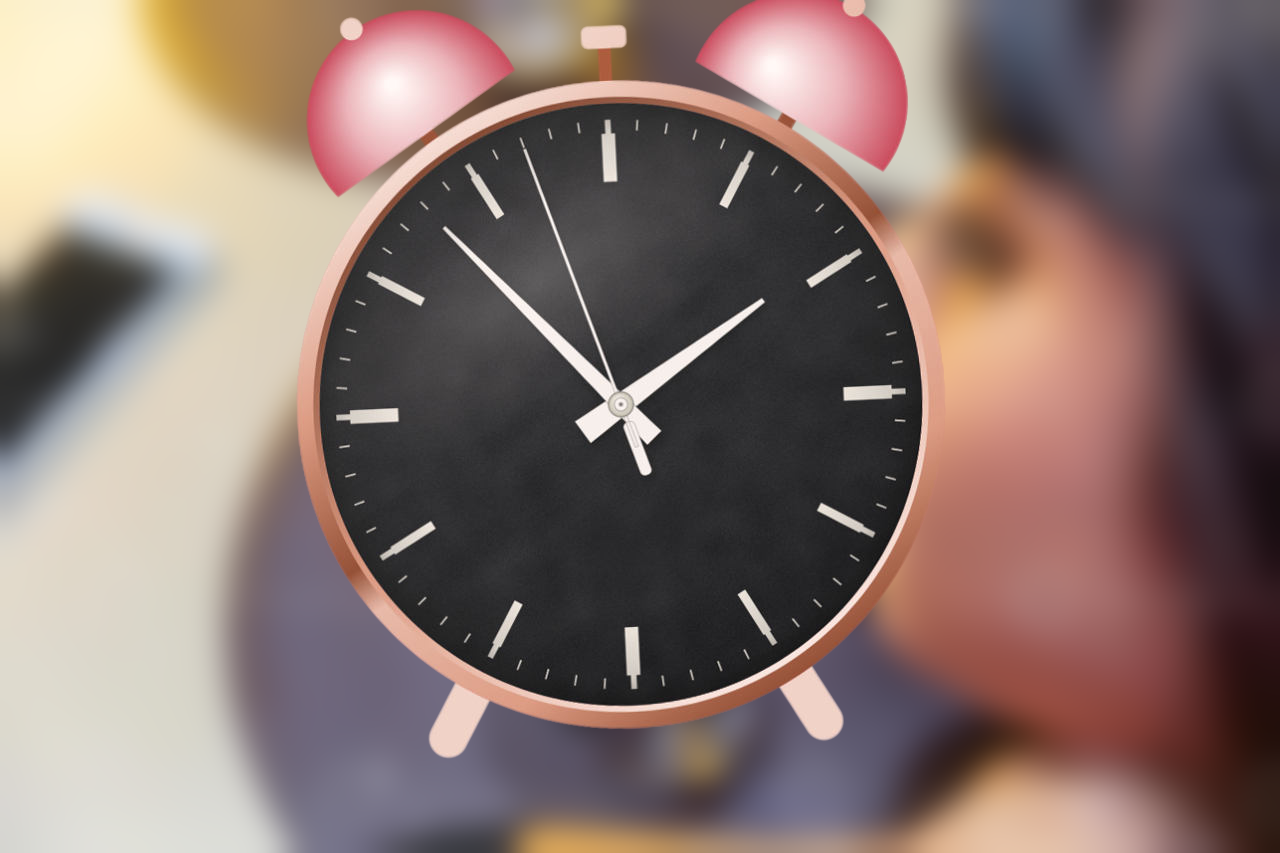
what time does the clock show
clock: 1:52:57
